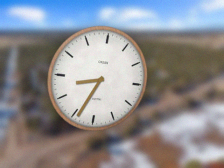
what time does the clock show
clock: 8:34
